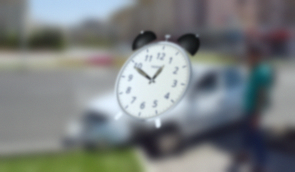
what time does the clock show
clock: 12:49
